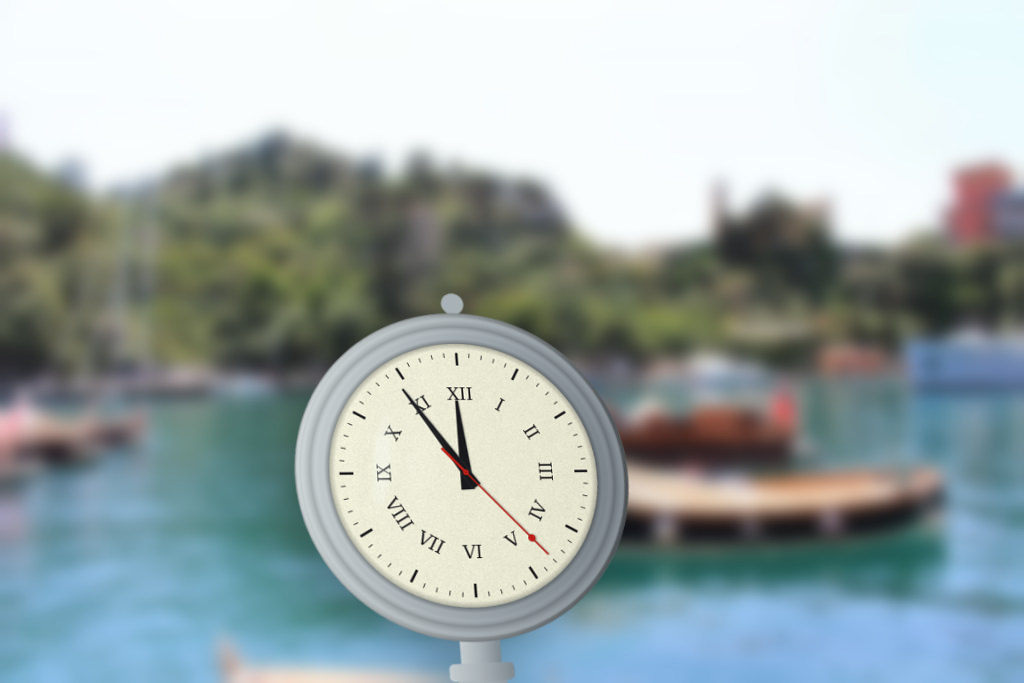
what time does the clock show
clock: 11:54:23
